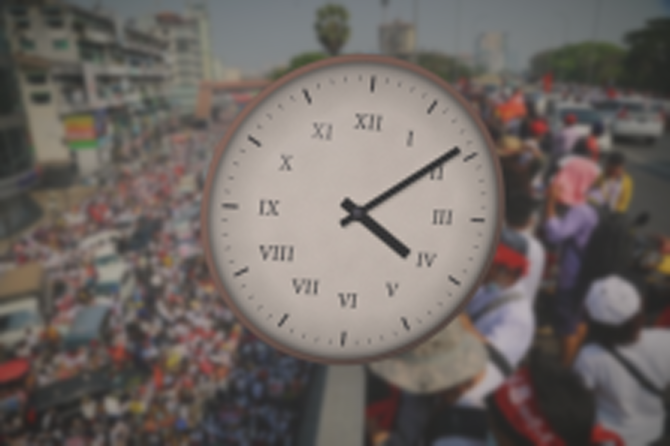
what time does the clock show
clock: 4:09
